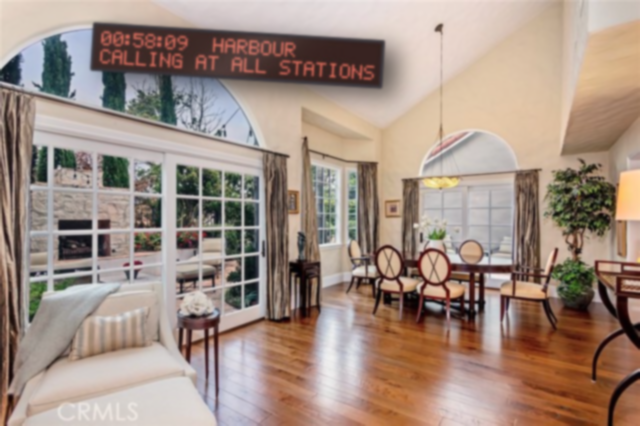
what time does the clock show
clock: 0:58:09
